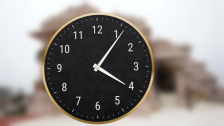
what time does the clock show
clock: 4:06
